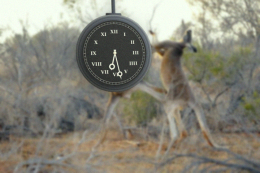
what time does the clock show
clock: 6:28
